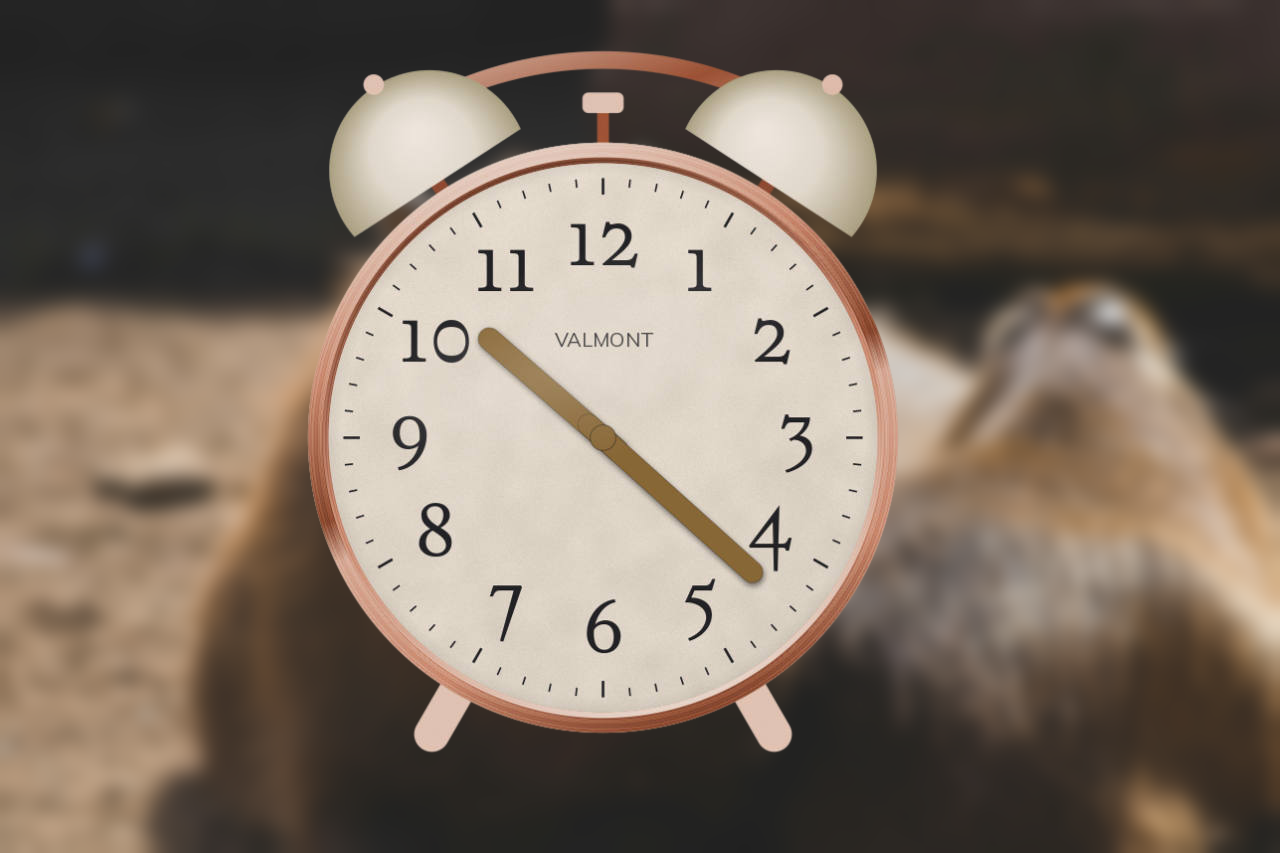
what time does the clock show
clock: 10:22
